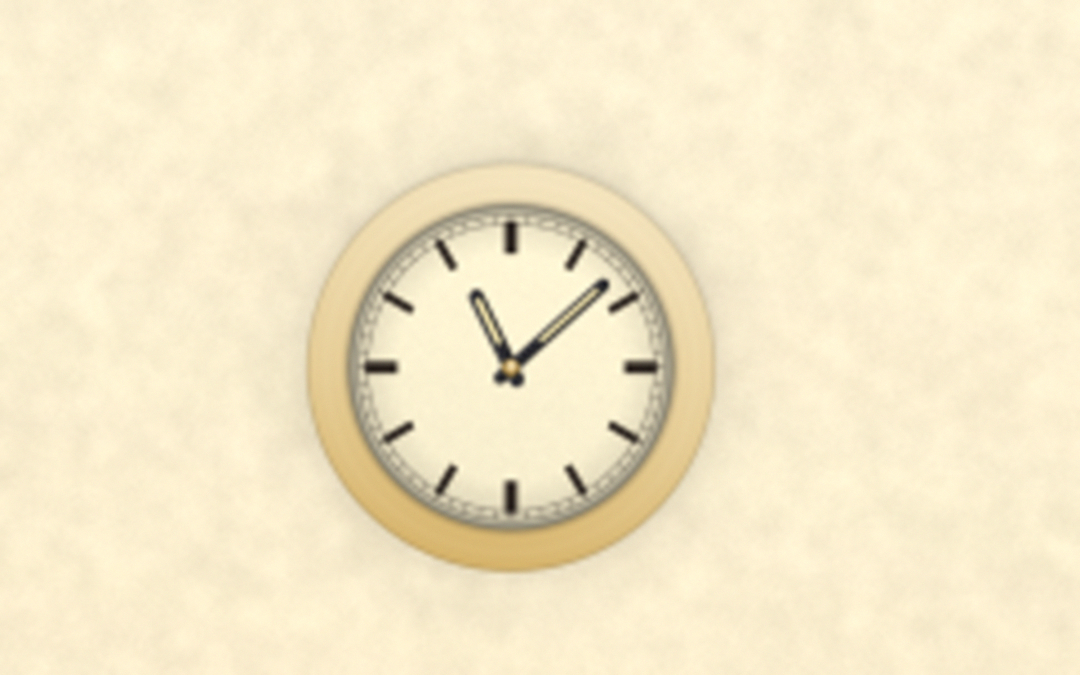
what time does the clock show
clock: 11:08
